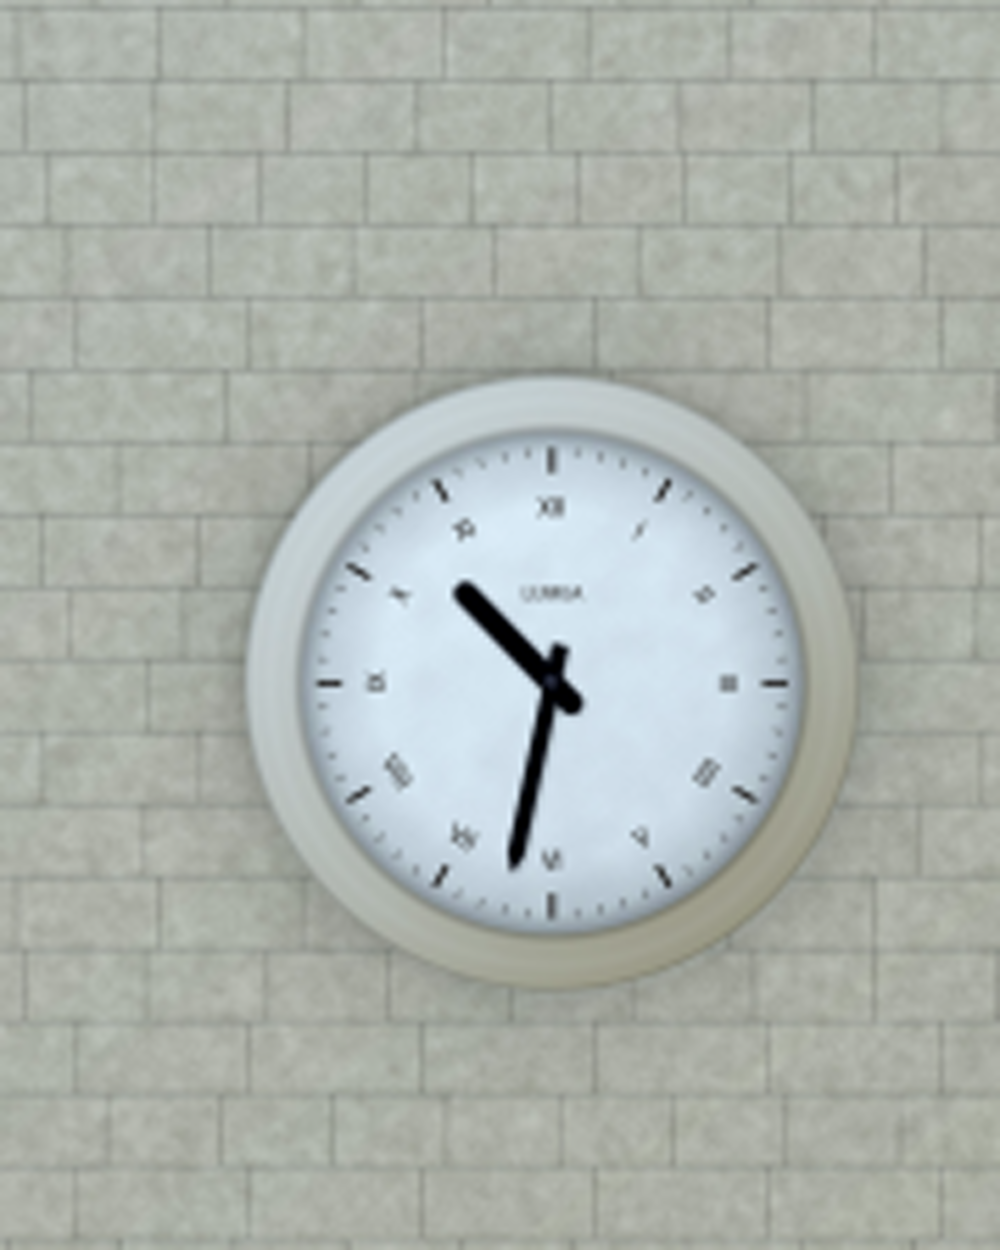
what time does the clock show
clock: 10:32
